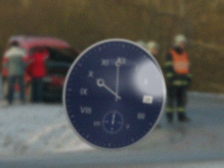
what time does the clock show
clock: 9:59
